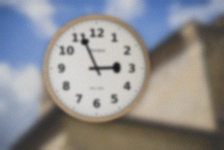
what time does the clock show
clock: 2:56
